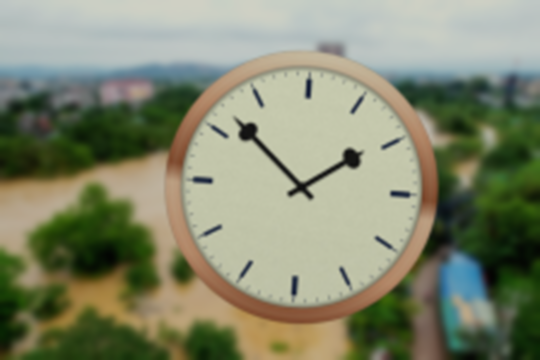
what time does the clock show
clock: 1:52
